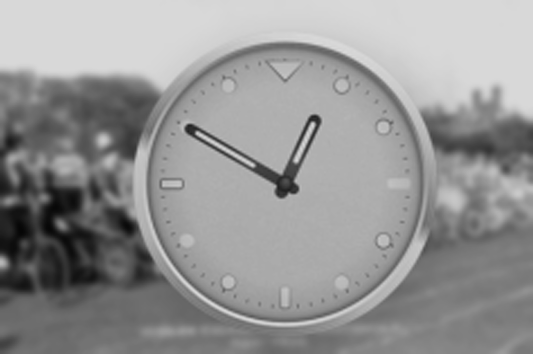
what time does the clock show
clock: 12:50
